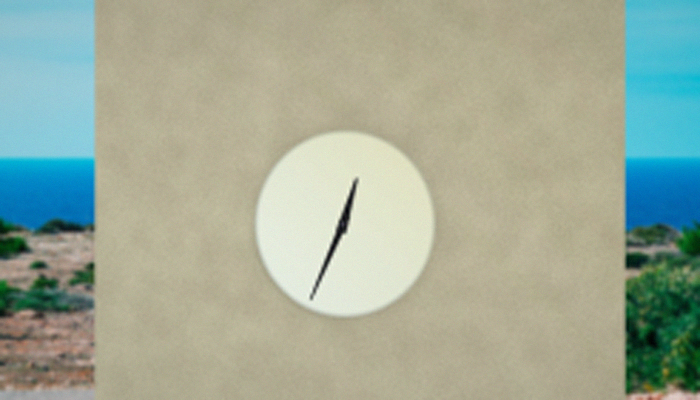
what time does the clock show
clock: 12:34
